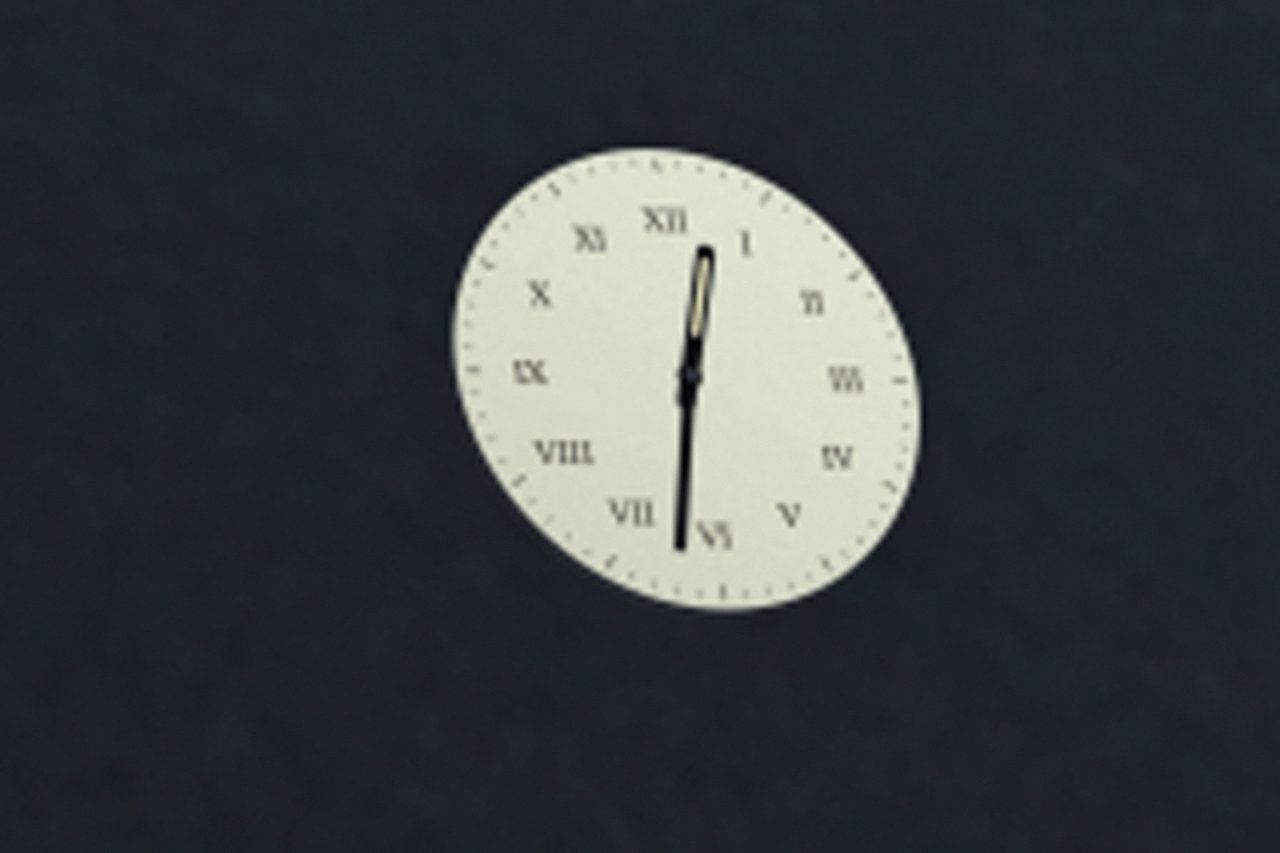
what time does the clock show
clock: 12:32
